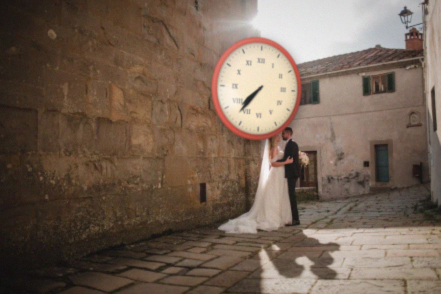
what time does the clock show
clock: 7:37
